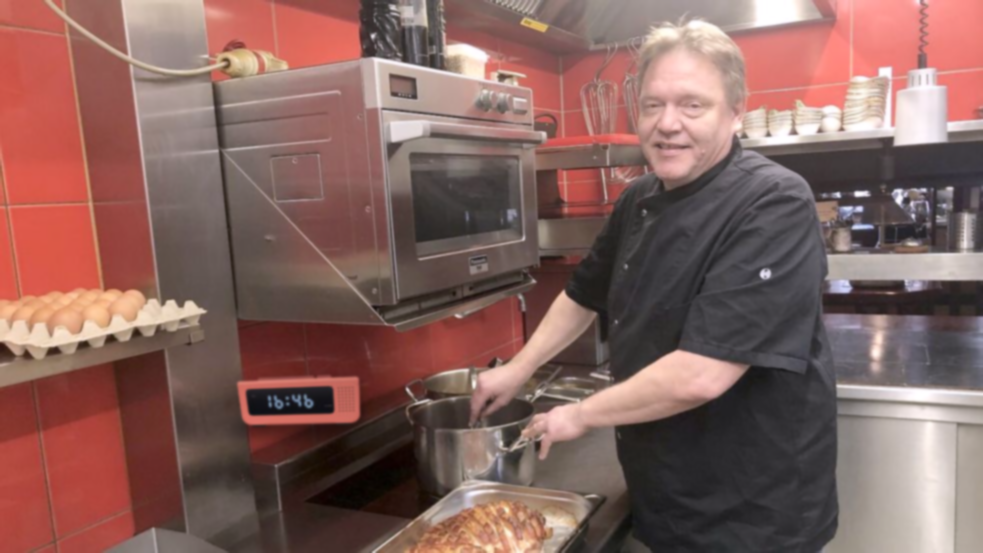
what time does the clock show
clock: 16:46
